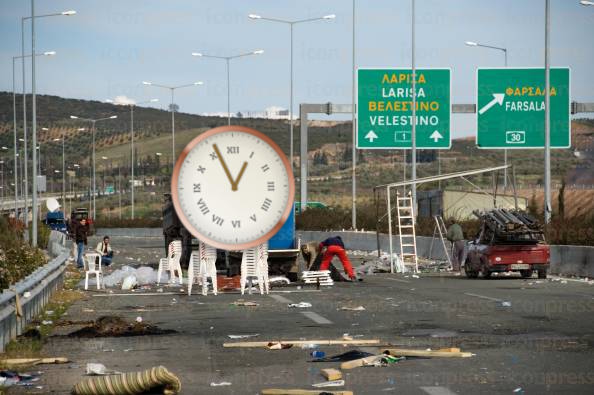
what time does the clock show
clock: 12:56
